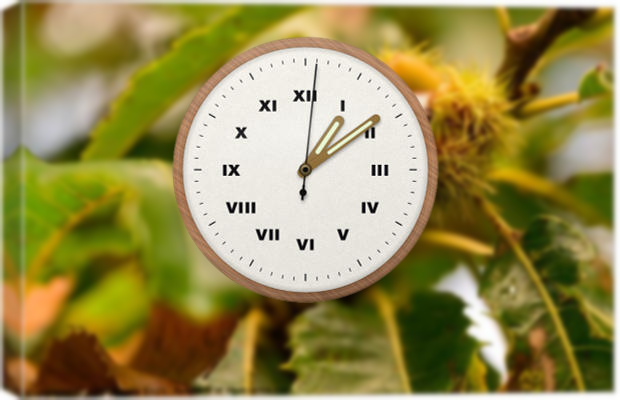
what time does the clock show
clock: 1:09:01
